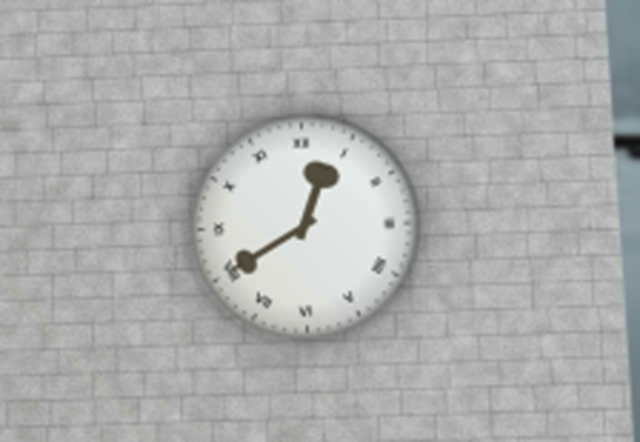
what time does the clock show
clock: 12:40
